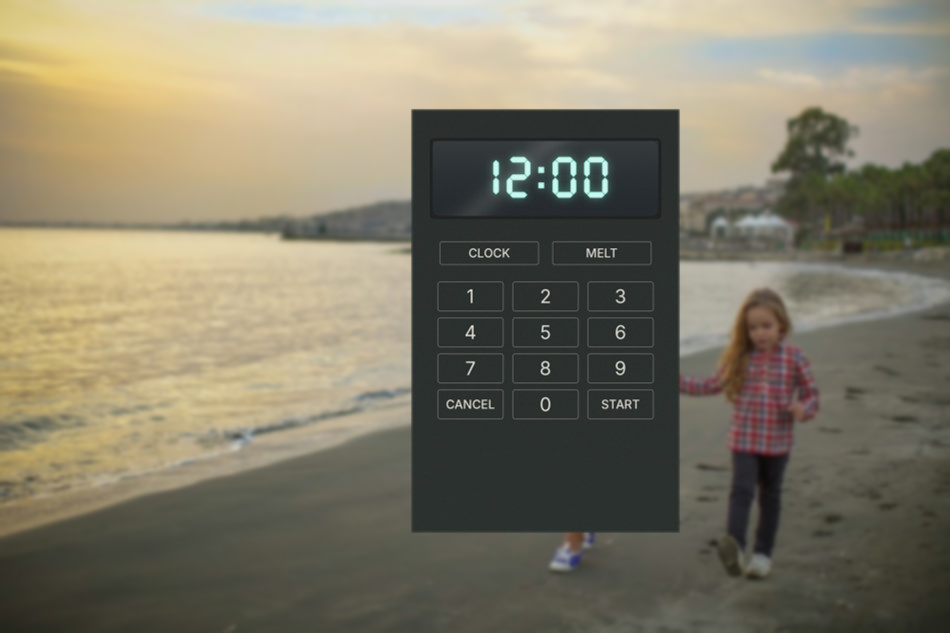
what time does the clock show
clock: 12:00
